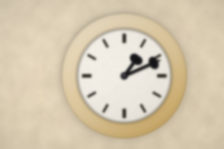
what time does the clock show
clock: 1:11
